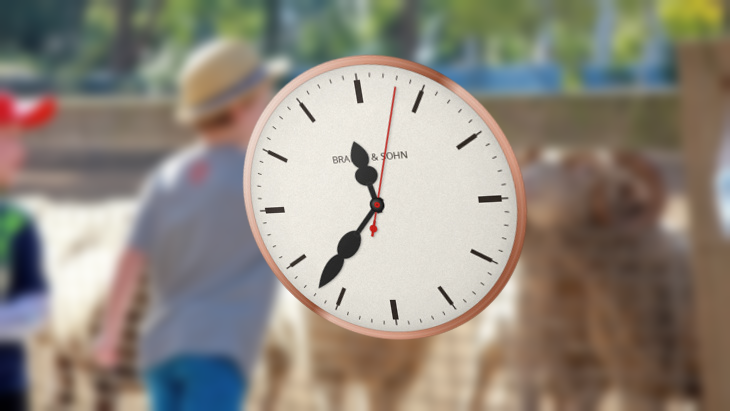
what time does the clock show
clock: 11:37:03
